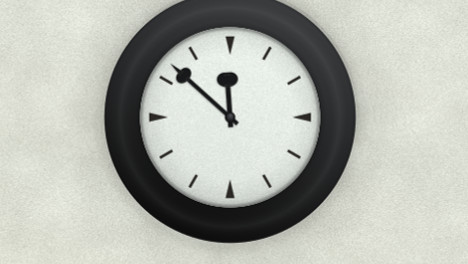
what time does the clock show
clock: 11:52
